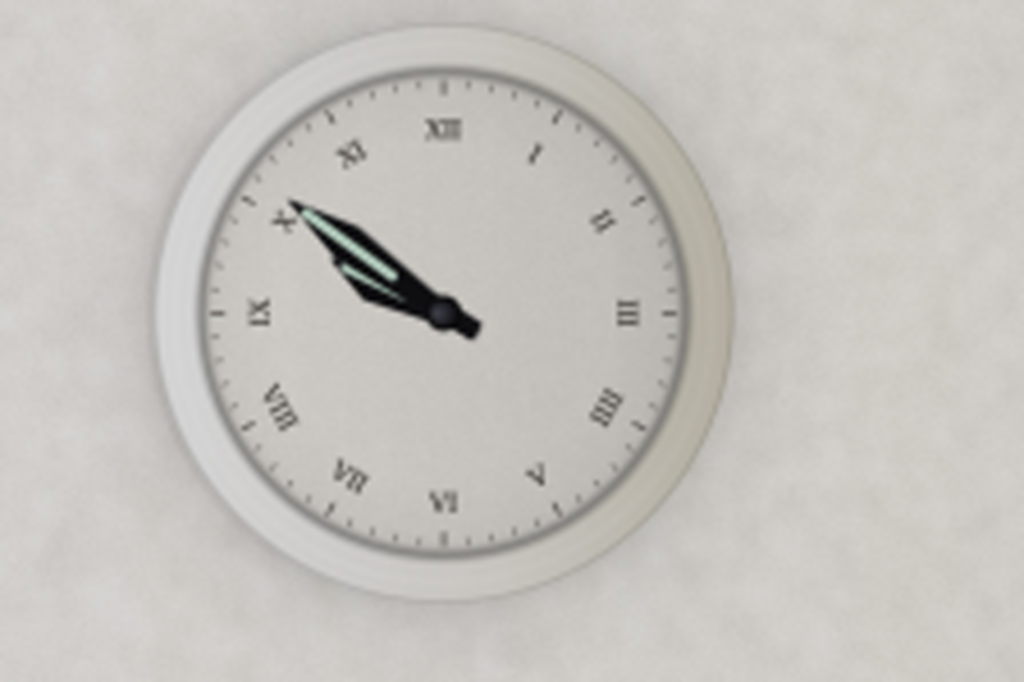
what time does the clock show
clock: 9:51
